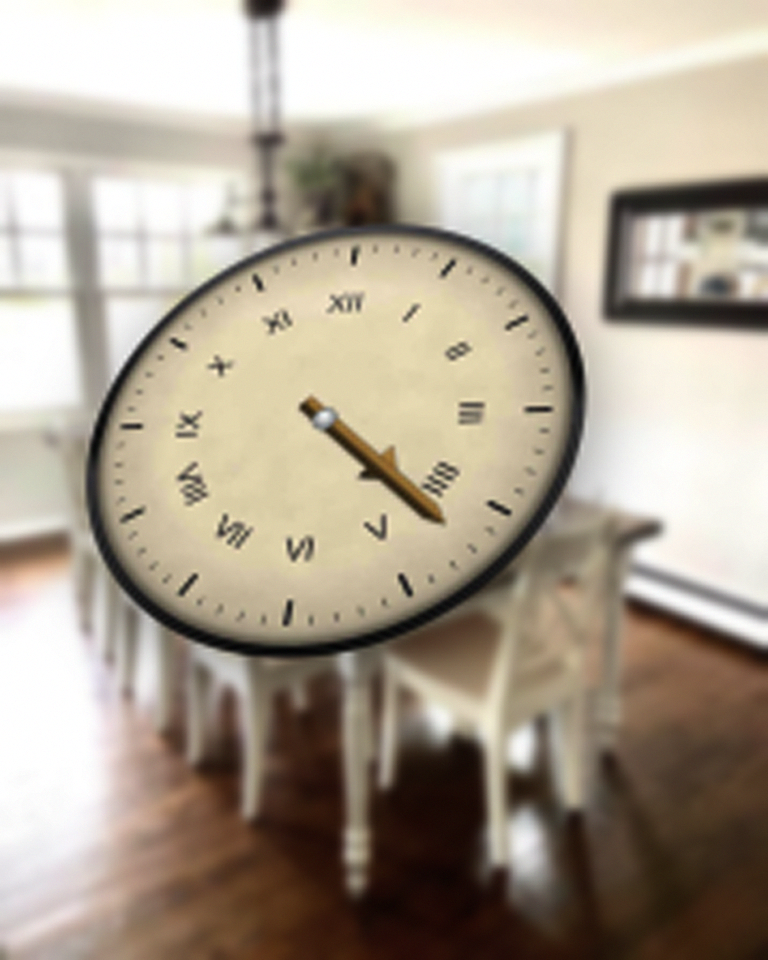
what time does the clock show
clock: 4:22
